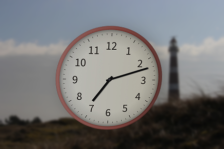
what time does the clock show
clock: 7:12
